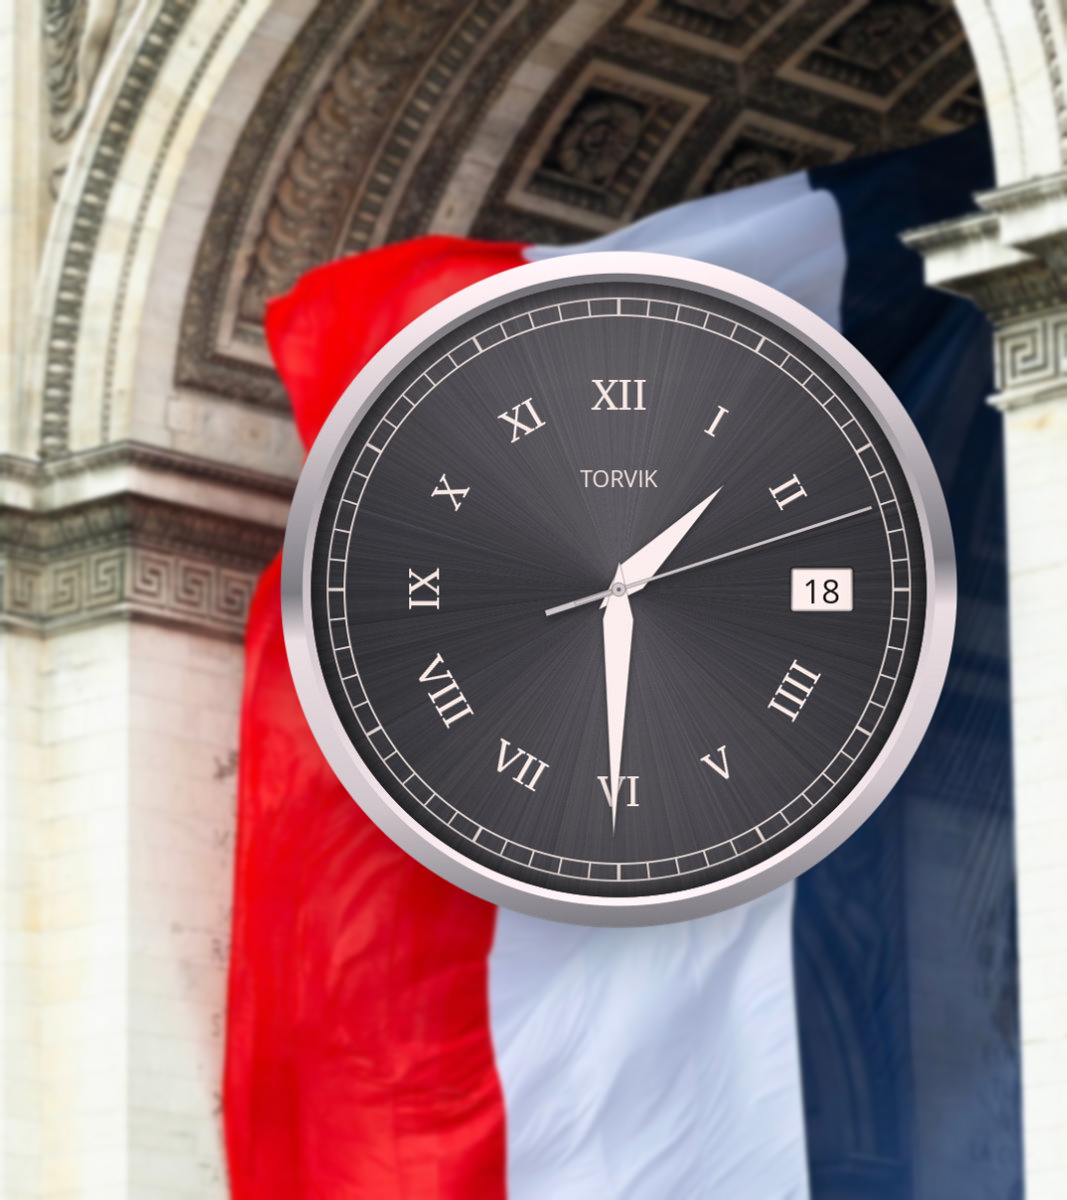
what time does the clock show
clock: 1:30:12
